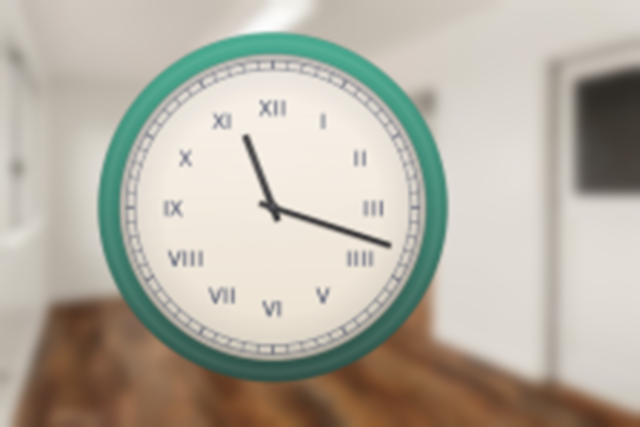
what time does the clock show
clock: 11:18
